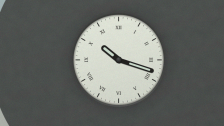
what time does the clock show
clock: 10:18
